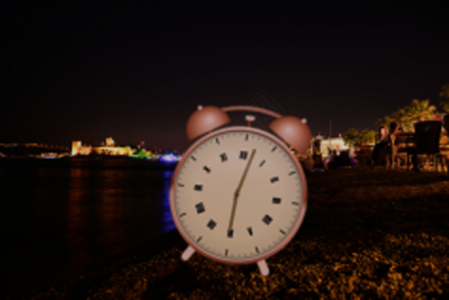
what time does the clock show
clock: 6:02
